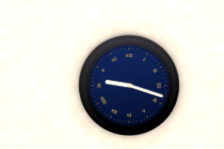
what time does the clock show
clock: 9:18
